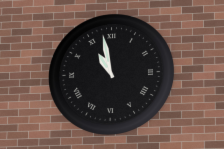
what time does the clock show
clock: 10:58
